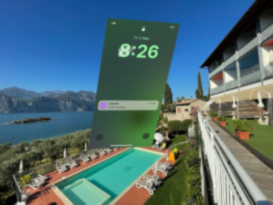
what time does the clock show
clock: 8:26
